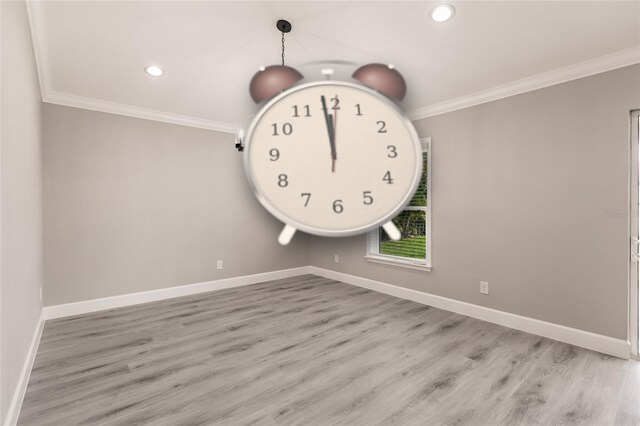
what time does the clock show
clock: 11:59:01
